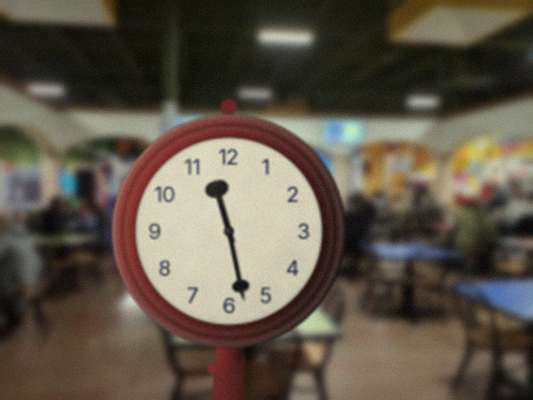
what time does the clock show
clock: 11:28
